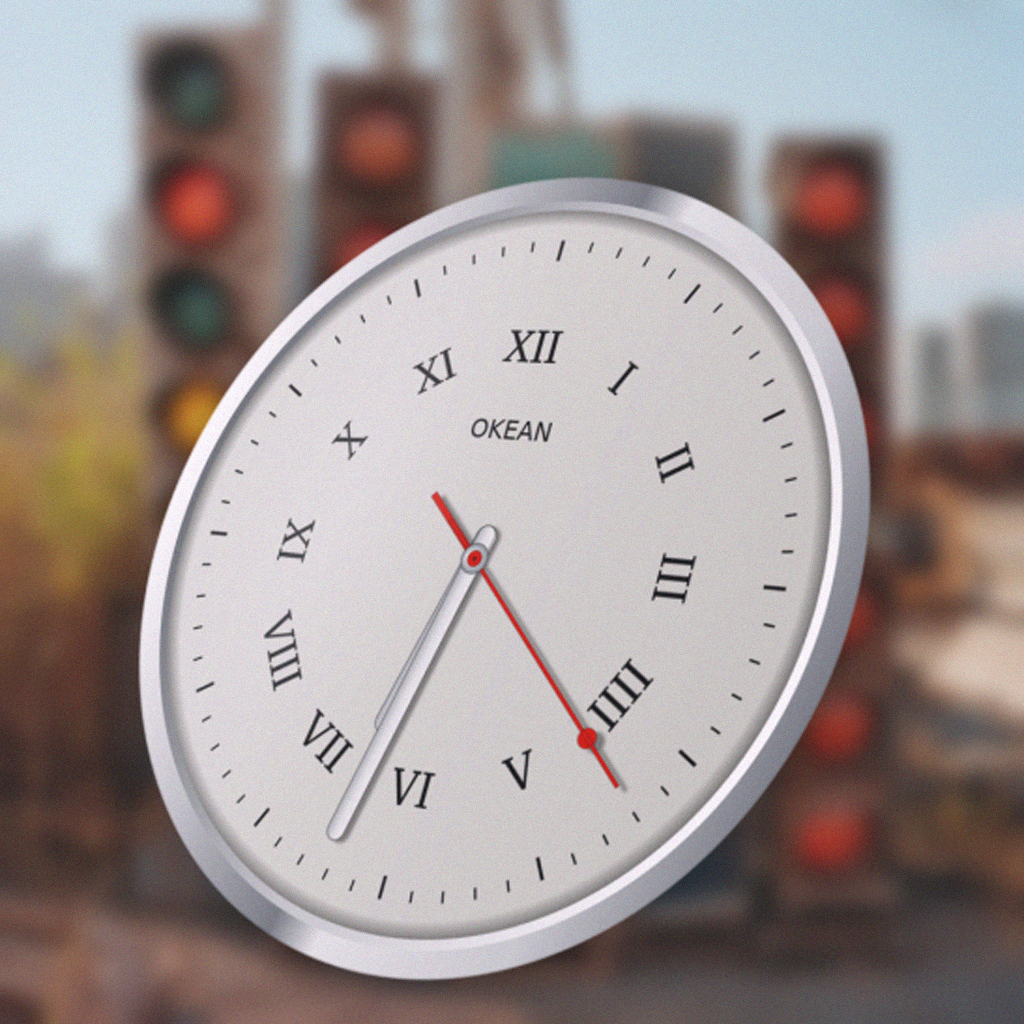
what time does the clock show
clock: 6:32:22
